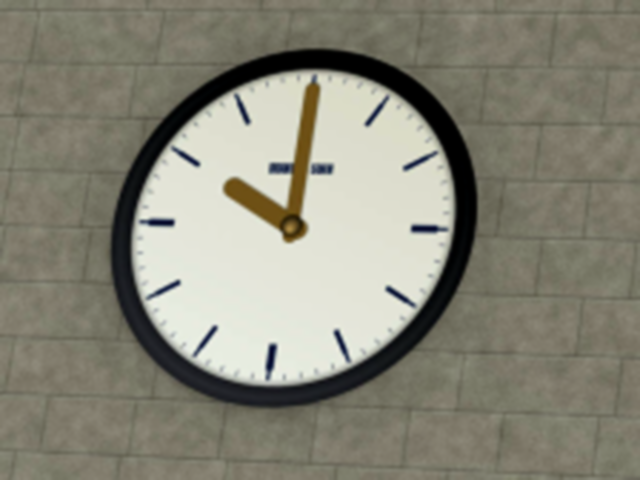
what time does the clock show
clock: 10:00
